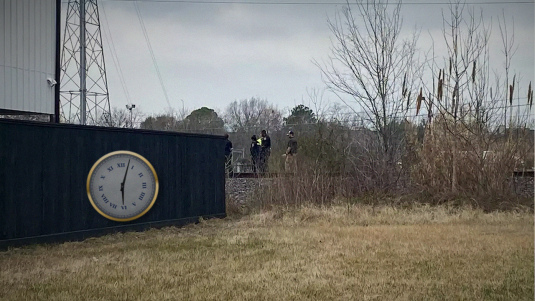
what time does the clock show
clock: 6:03
